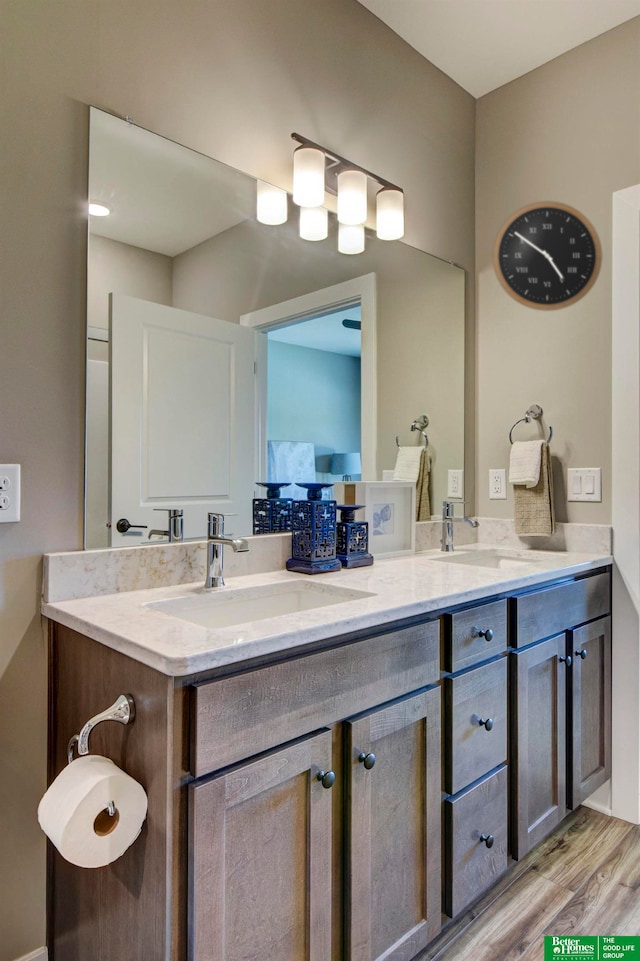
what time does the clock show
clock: 4:51
